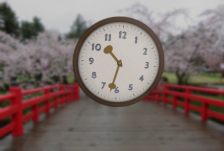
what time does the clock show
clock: 10:32
